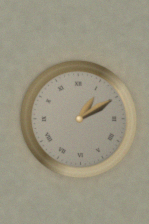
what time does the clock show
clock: 1:10
